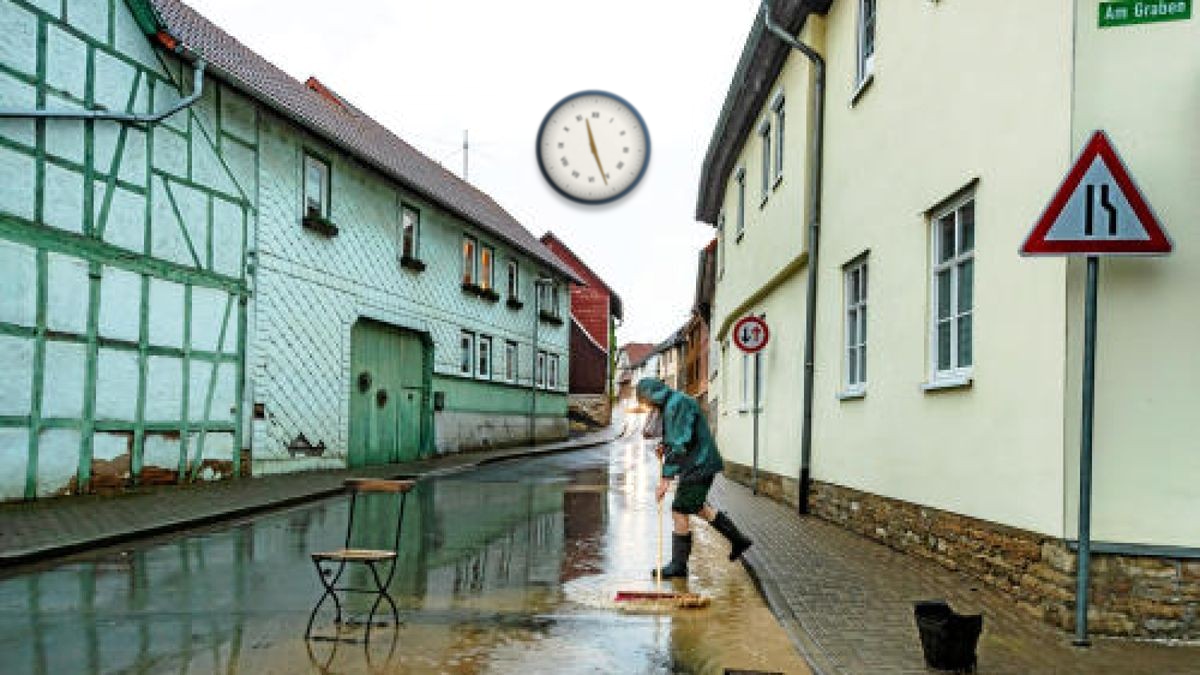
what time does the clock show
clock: 11:26
